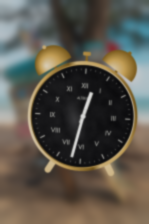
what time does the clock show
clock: 12:32
